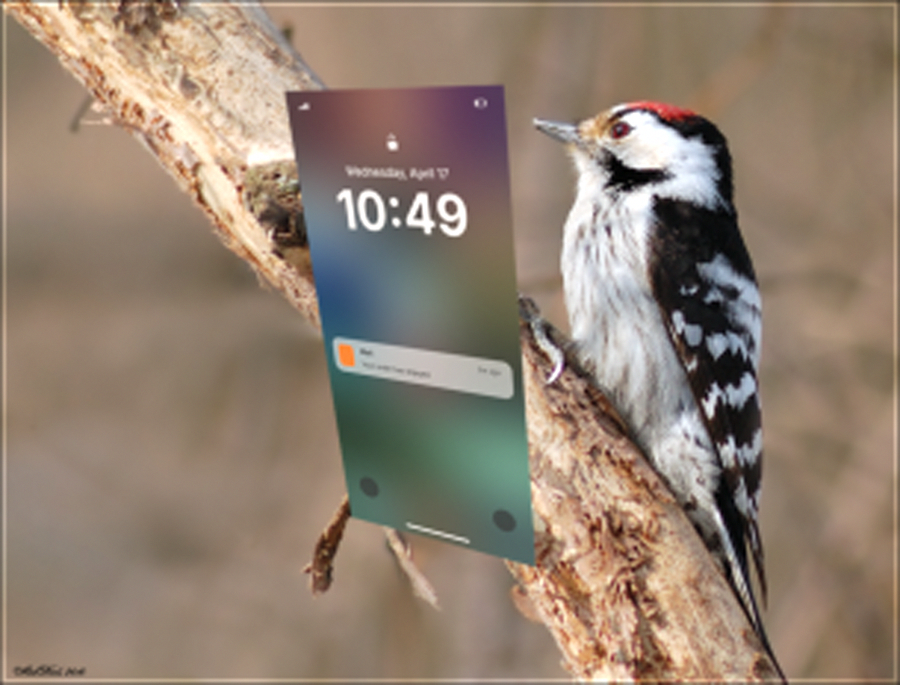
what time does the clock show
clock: 10:49
